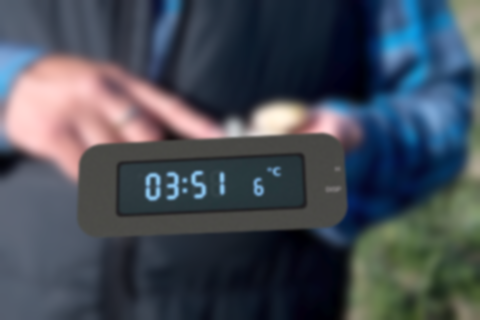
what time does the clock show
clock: 3:51
